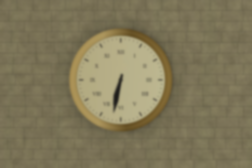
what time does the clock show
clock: 6:32
